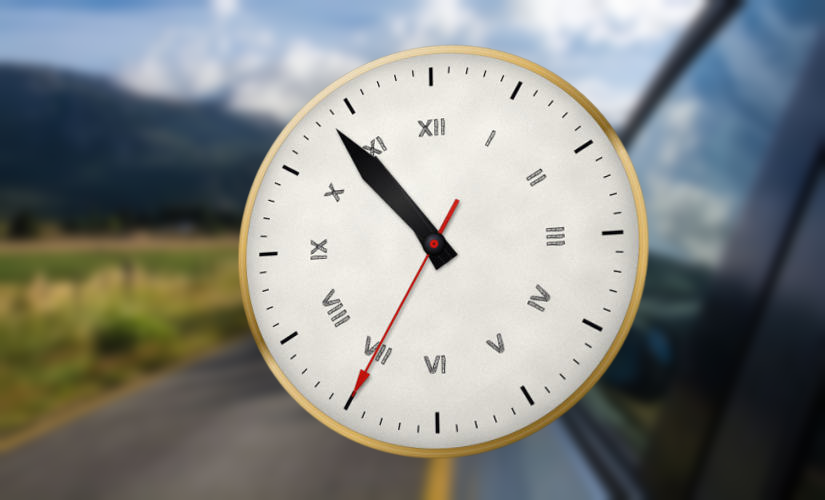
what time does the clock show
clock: 10:53:35
